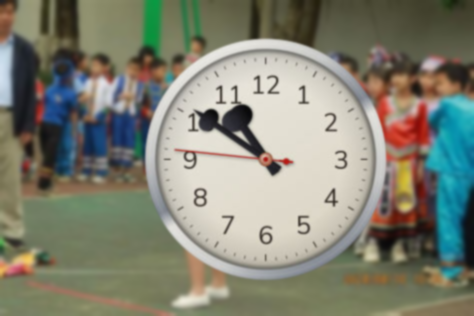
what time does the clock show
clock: 10:50:46
